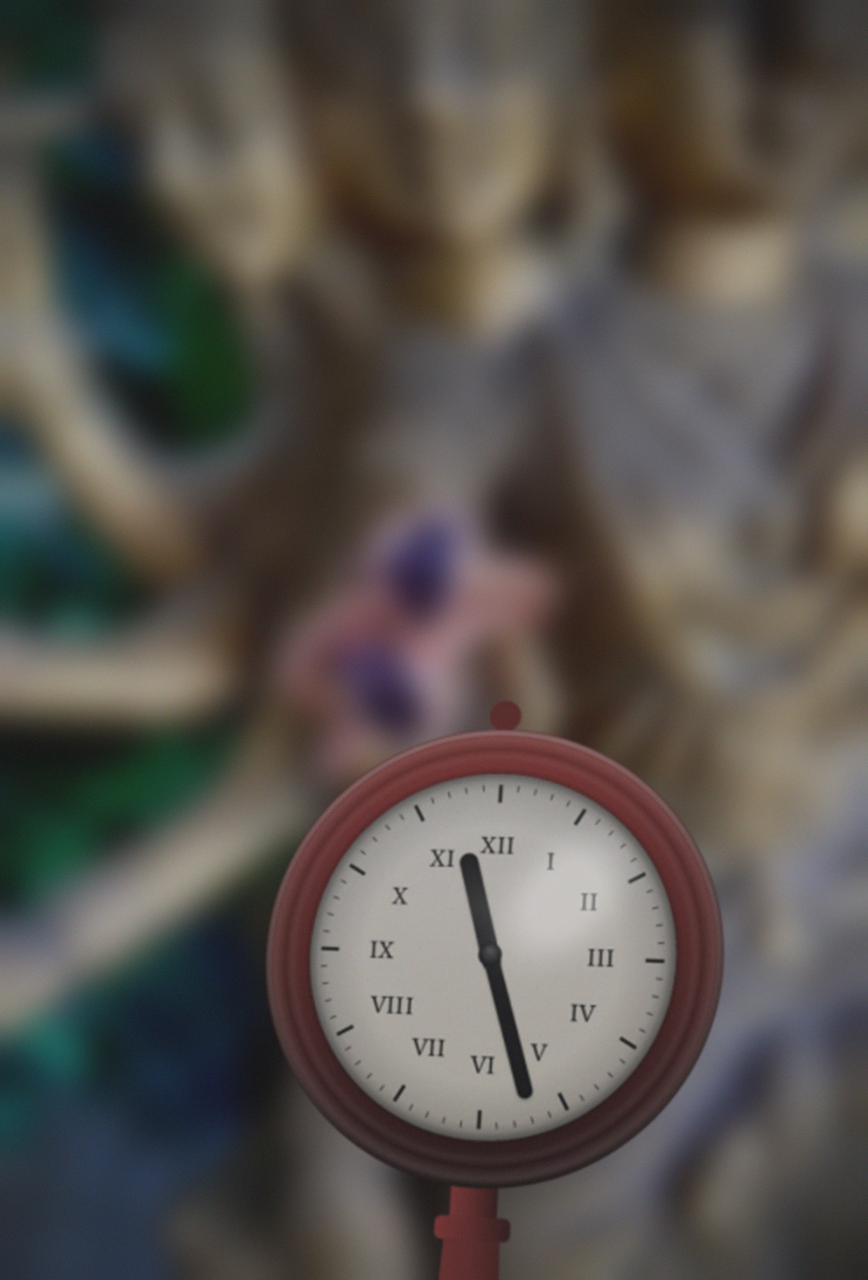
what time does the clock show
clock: 11:27
